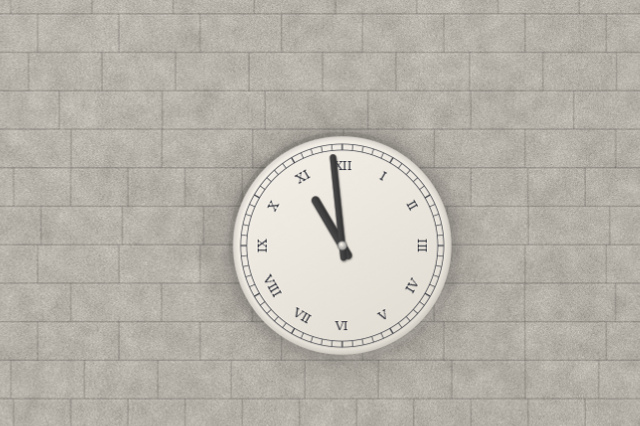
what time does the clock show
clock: 10:59
